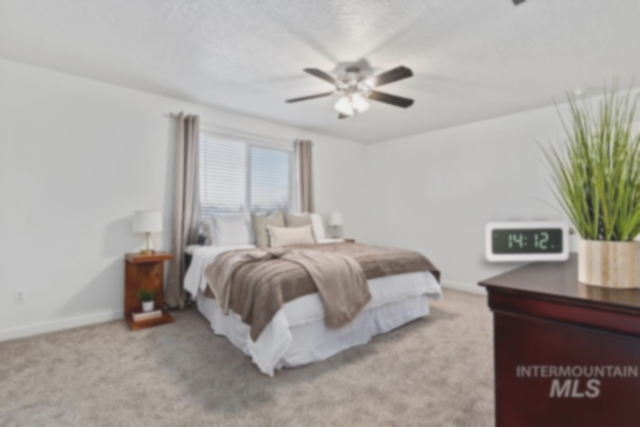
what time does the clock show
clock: 14:12
